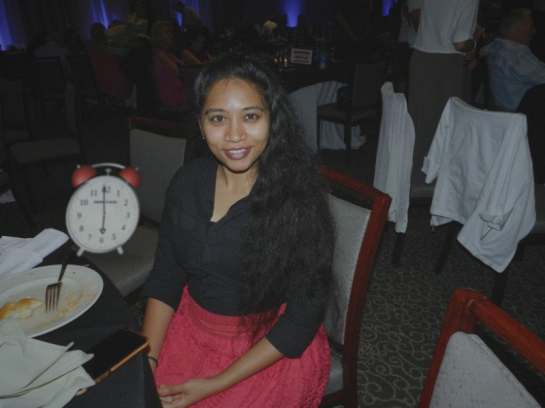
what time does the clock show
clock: 5:59
